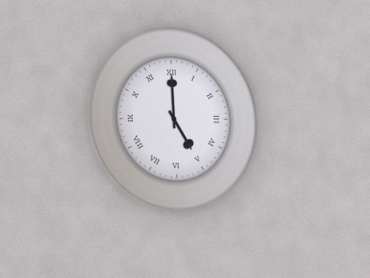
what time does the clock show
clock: 5:00
